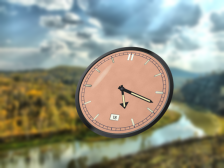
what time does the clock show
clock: 5:18
